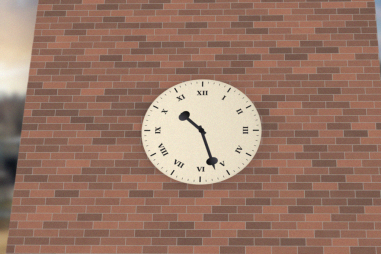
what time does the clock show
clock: 10:27
